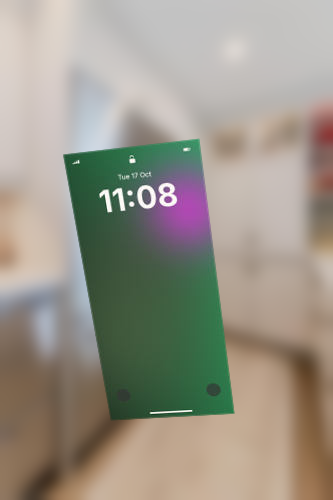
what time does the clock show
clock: 11:08
